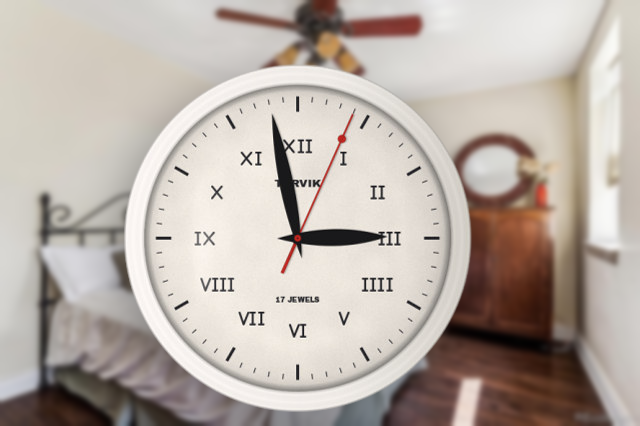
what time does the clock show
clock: 2:58:04
